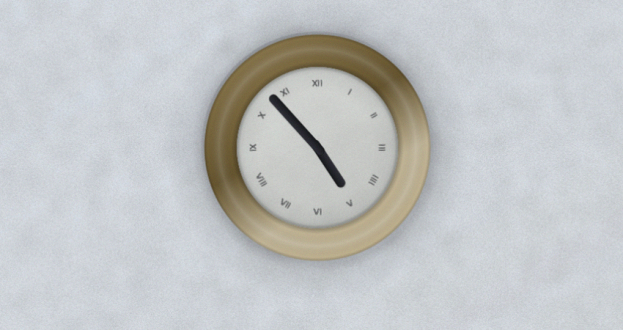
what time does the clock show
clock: 4:53
